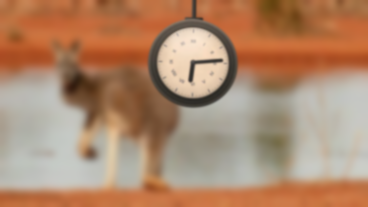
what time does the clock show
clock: 6:14
